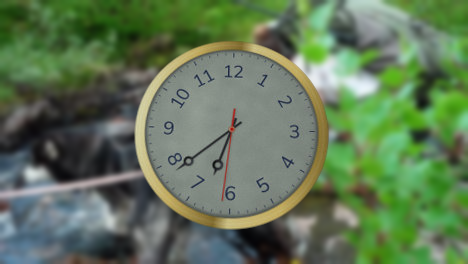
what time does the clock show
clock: 6:38:31
